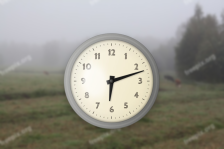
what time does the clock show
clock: 6:12
